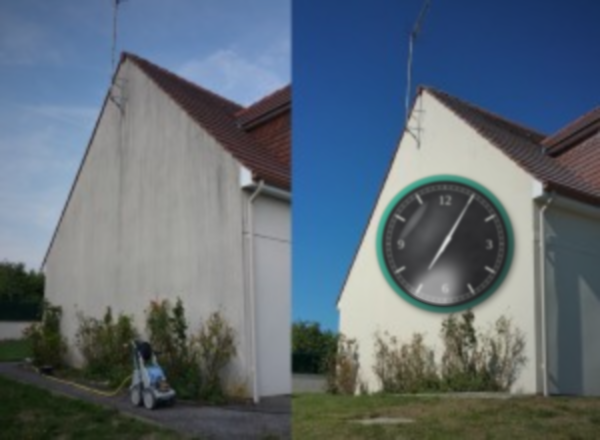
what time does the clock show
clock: 7:05
